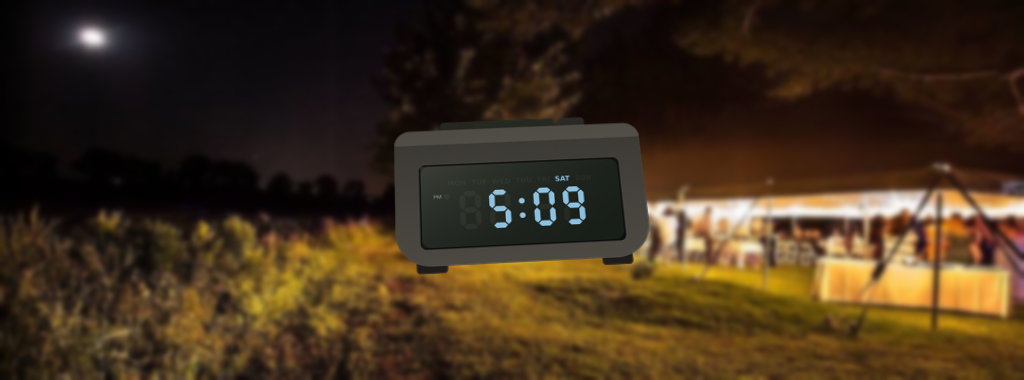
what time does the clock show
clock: 5:09
